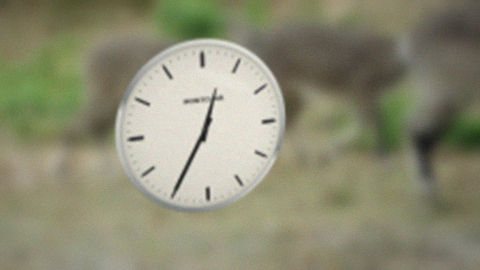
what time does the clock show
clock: 12:35
